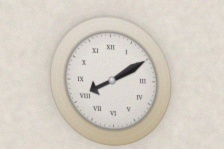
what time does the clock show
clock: 8:10
